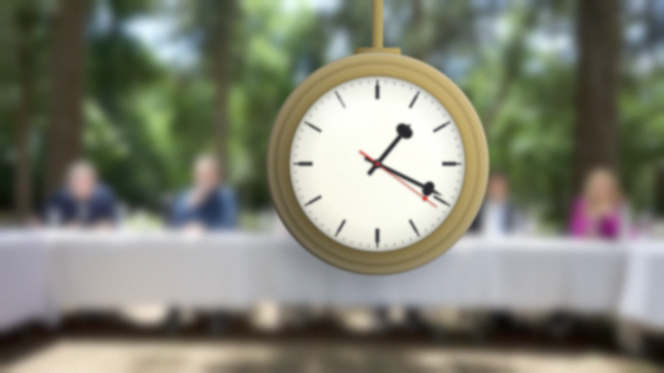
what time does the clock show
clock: 1:19:21
